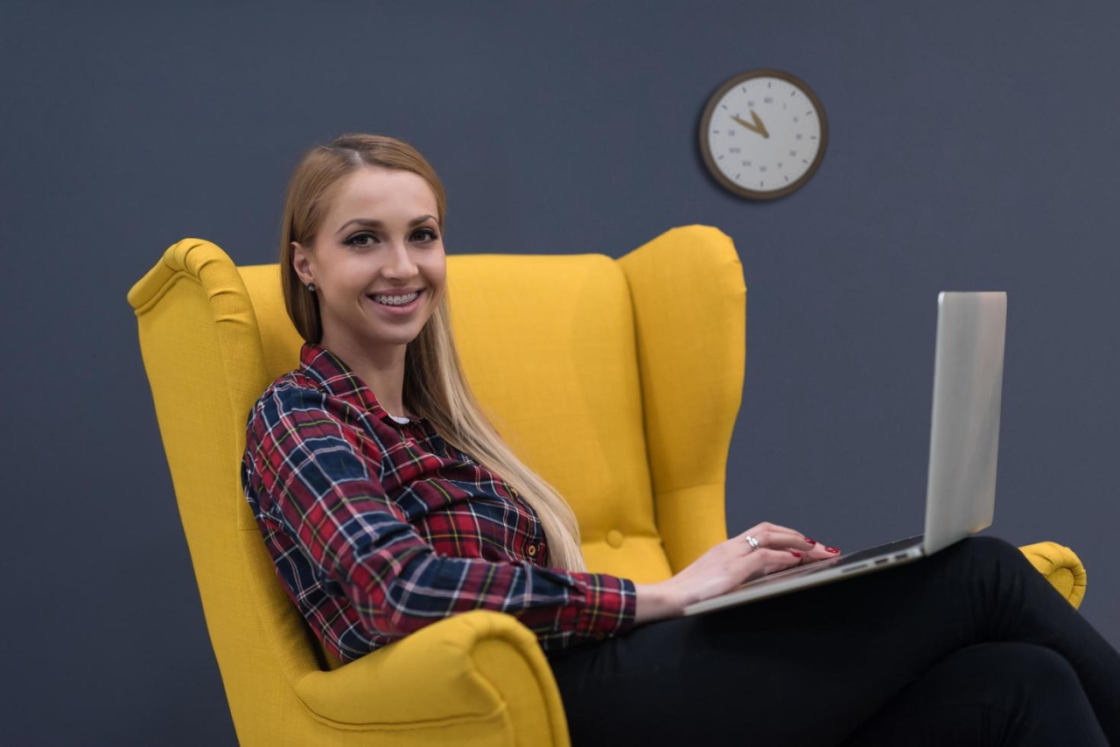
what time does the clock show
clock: 10:49
